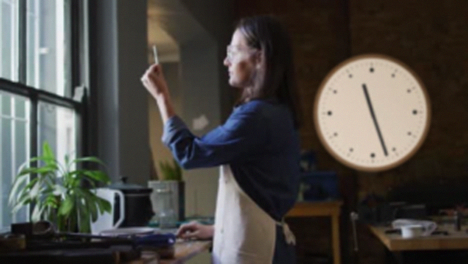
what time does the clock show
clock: 11:27
